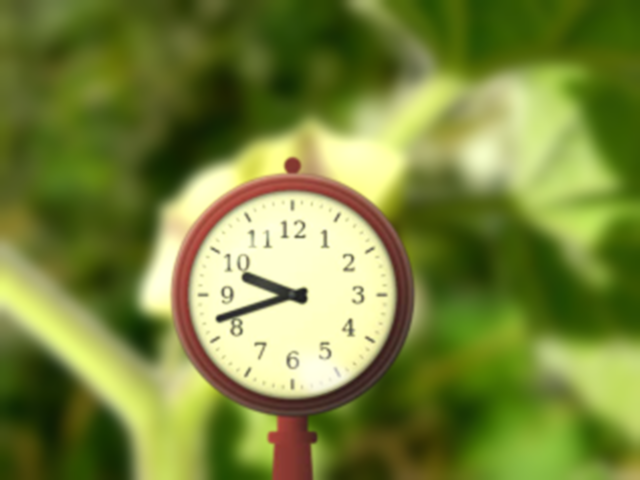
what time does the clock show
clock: 9:42
